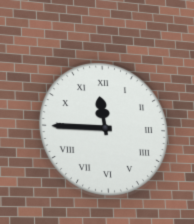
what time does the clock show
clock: 11:45
